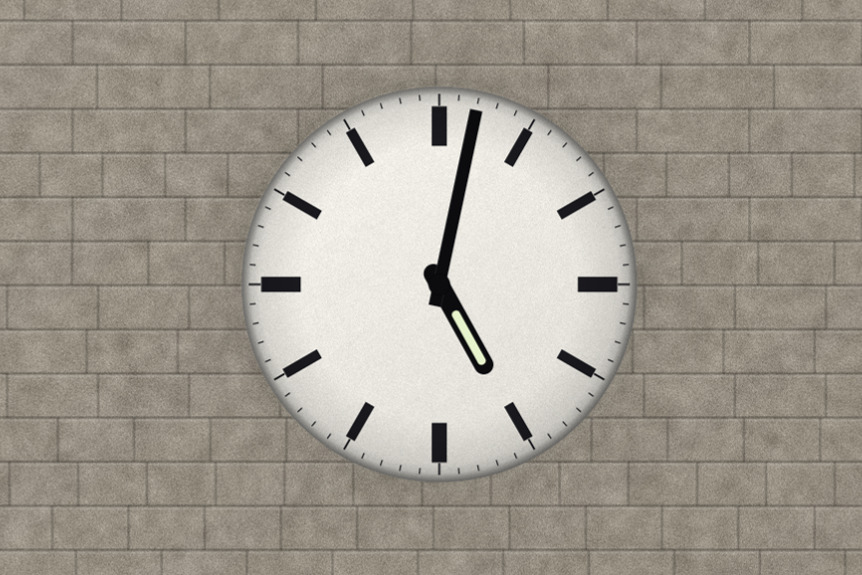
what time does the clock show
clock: 5:02
